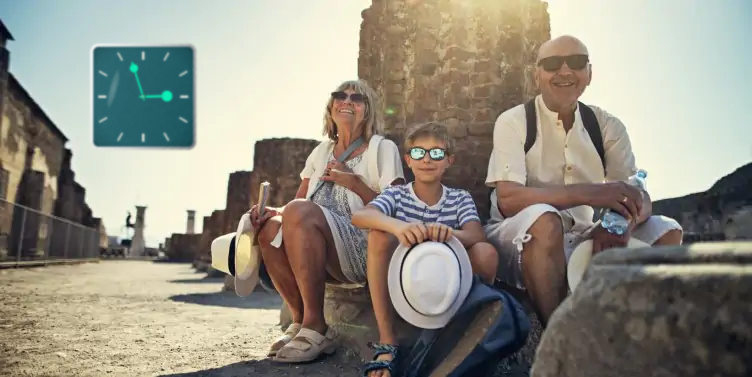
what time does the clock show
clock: 2:57
